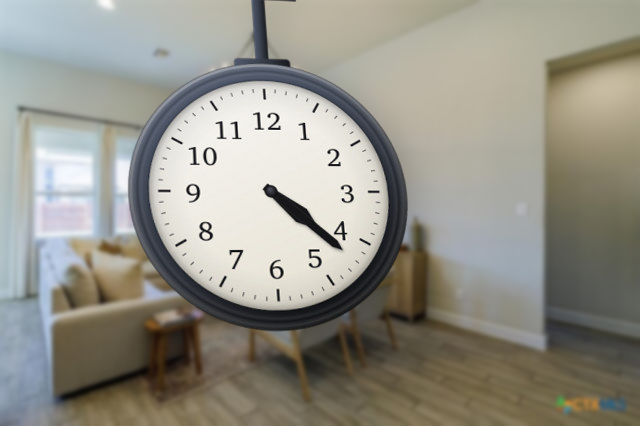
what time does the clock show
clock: 4:22
